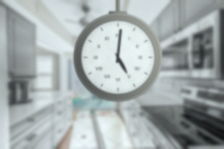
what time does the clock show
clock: 5:01
